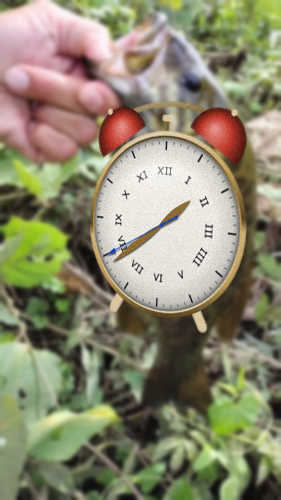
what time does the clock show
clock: 1:38:40
